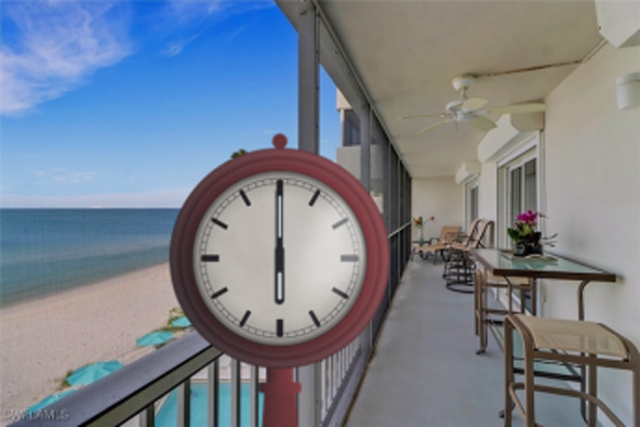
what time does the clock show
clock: 6:00
